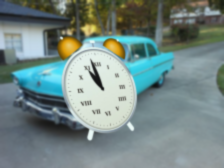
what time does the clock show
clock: 10:58
